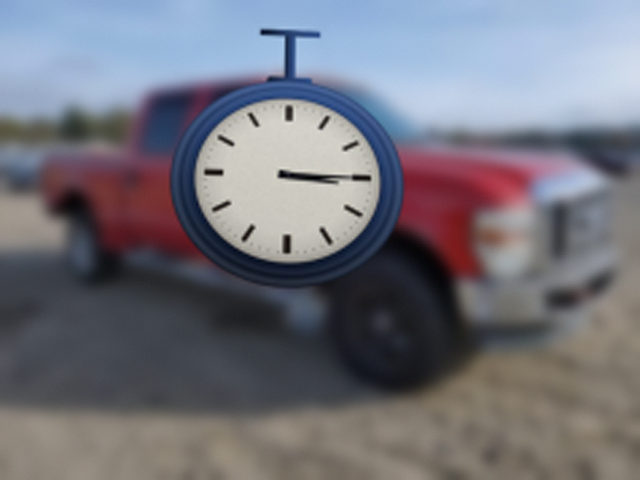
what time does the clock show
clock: 3:15
